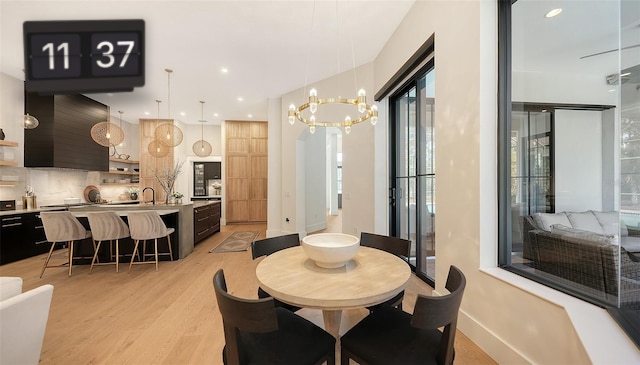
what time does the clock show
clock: 11:37
